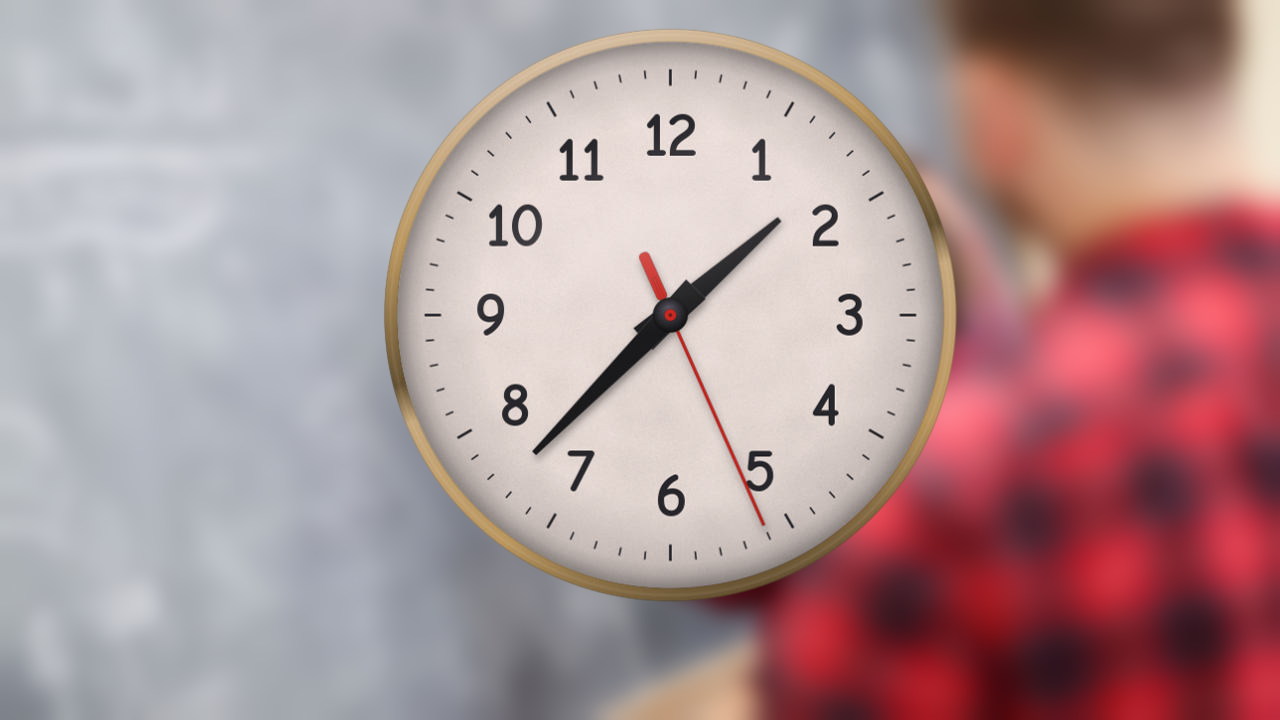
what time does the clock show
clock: 1:37:26
